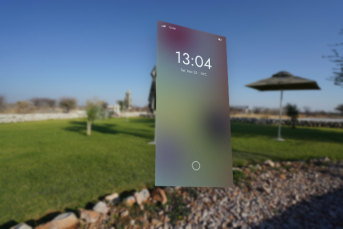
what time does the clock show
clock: 13:04
